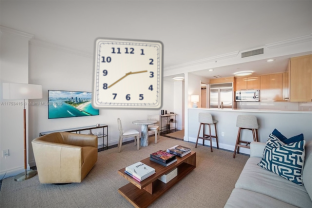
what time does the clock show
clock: 2:39
